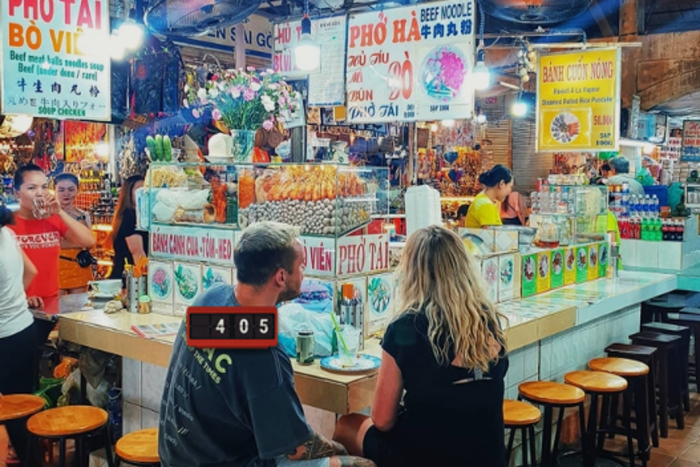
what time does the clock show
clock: 4:05
